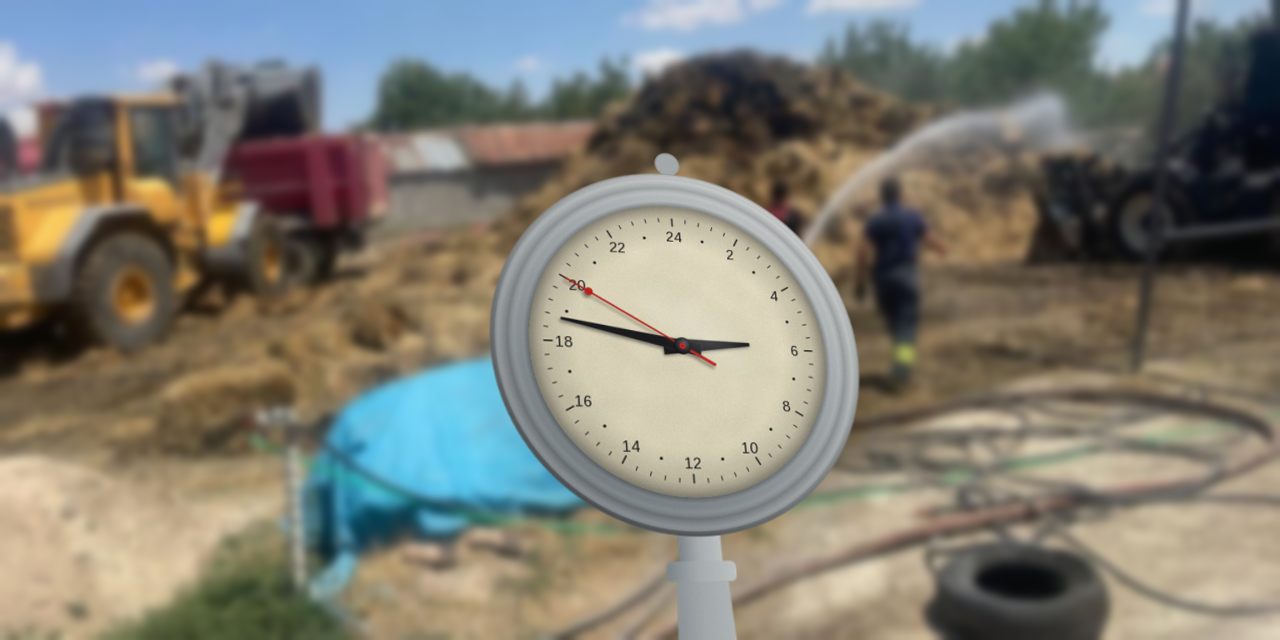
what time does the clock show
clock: 5:46:50
